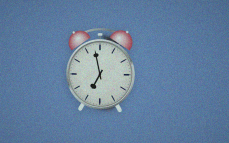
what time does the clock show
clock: 6:58
